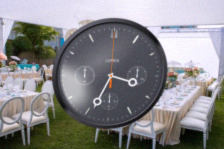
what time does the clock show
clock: 3:34
